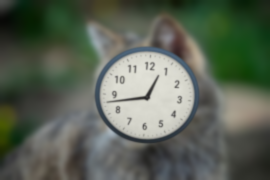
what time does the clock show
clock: 12:43
